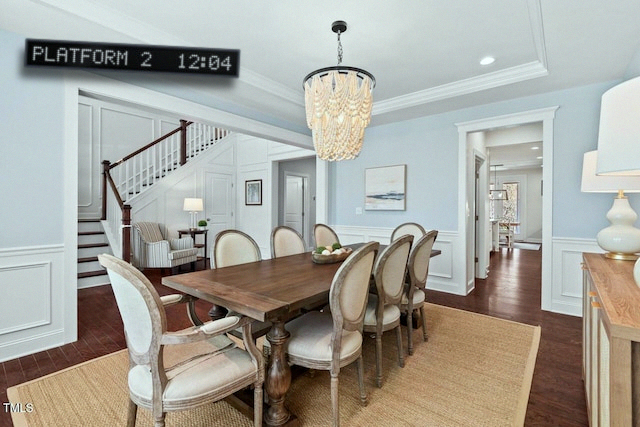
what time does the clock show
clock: 12:04
